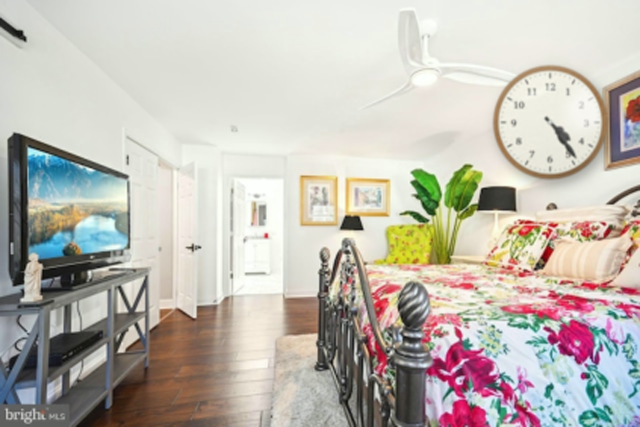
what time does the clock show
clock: 4:24
